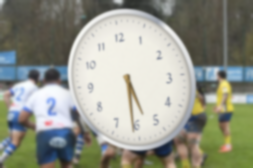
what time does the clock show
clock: 5:31
